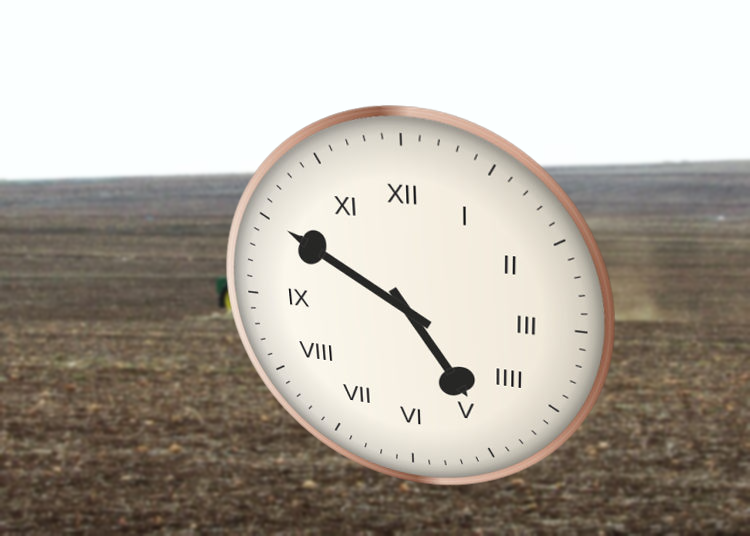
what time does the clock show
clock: 4:50
